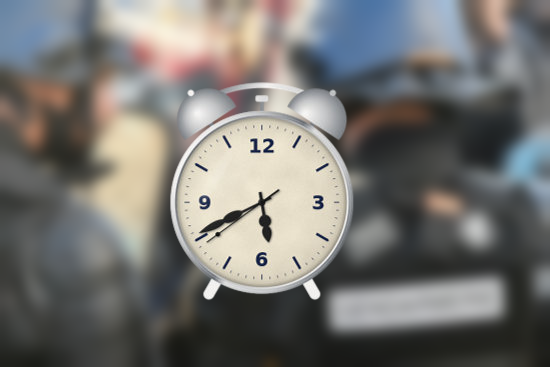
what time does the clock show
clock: 5:40:39
